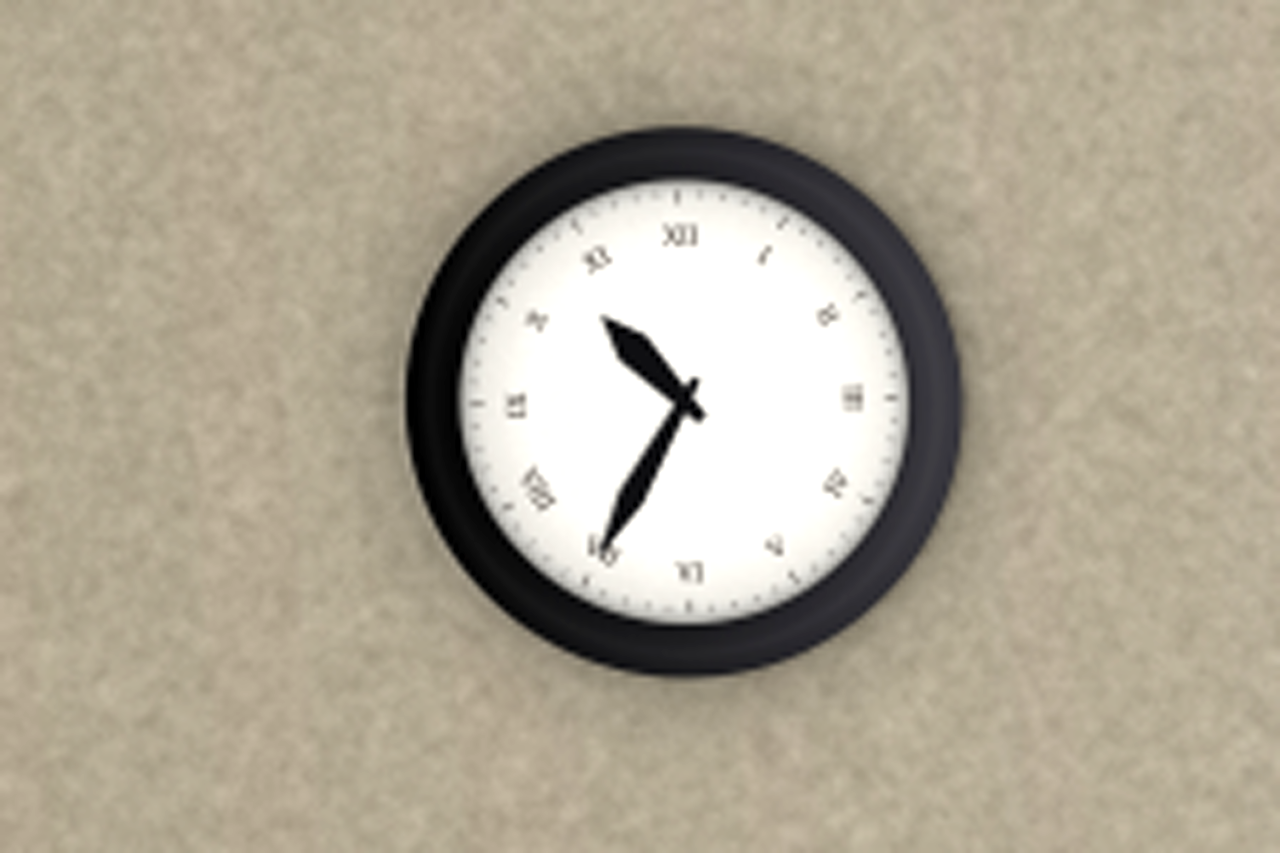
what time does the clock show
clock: 10:35
